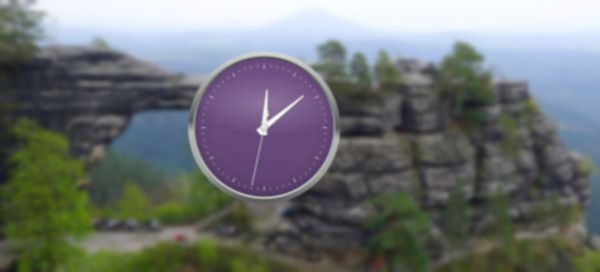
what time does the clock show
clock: 12:08:32
